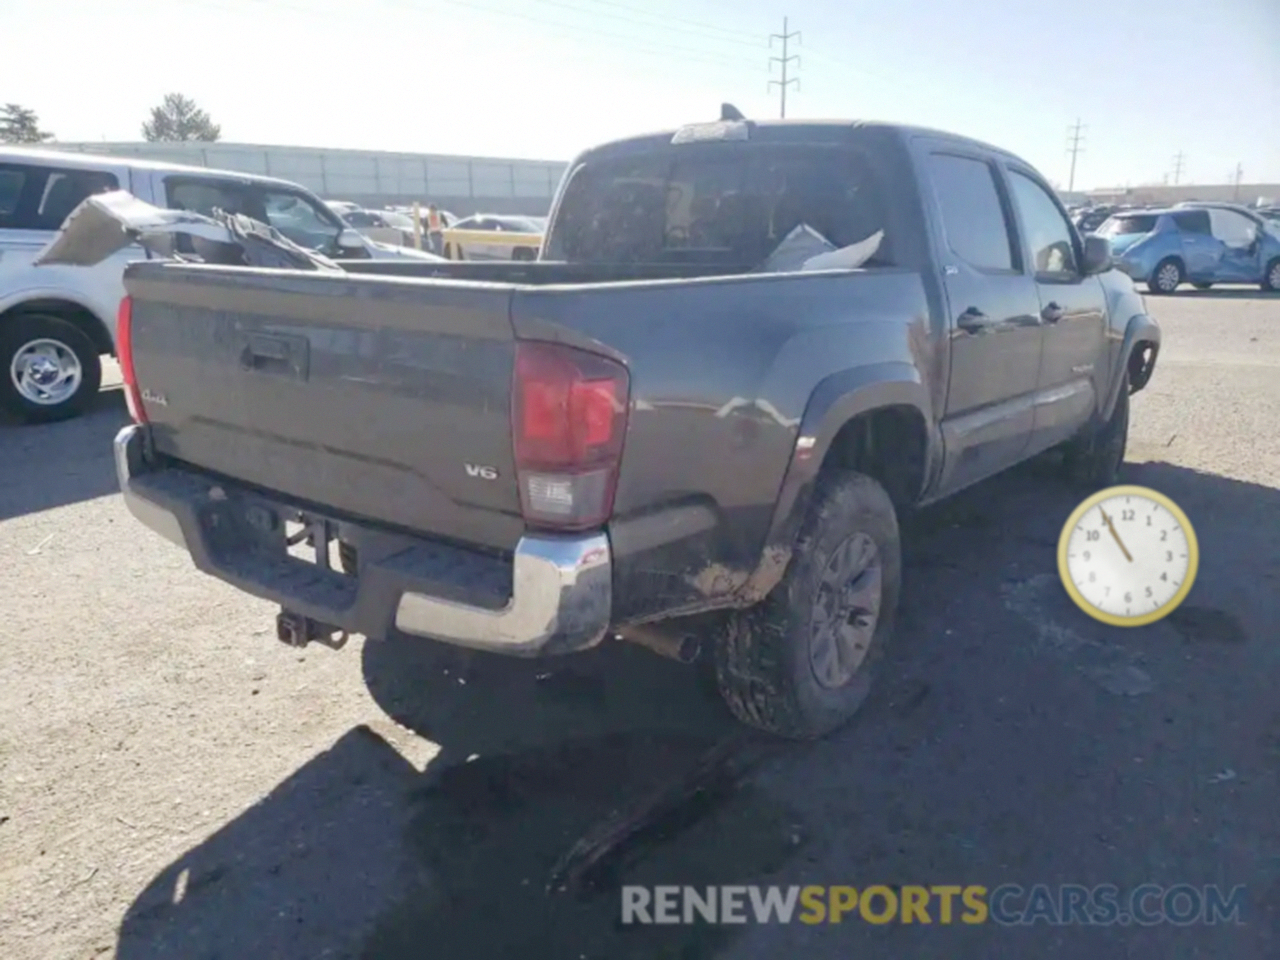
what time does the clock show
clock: 10:55
